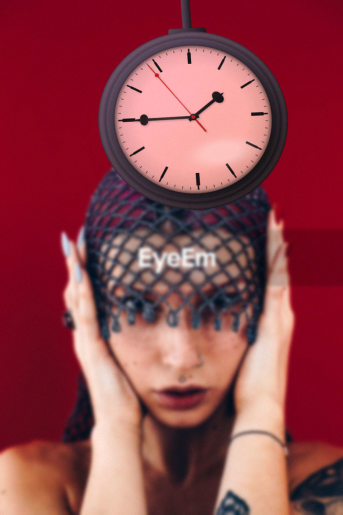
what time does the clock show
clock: 1:44:54
